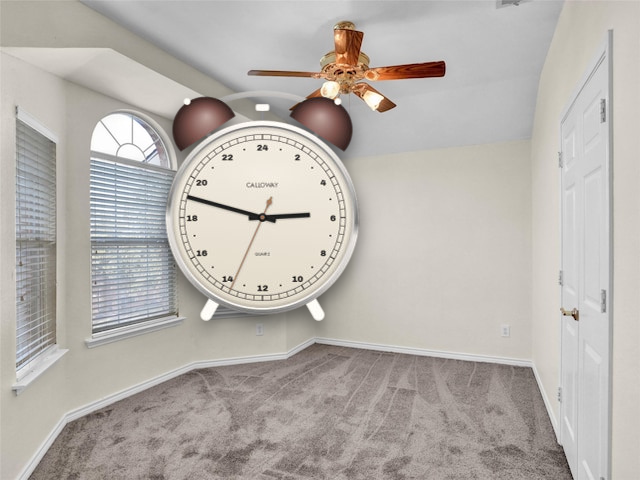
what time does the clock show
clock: 5:47:34
